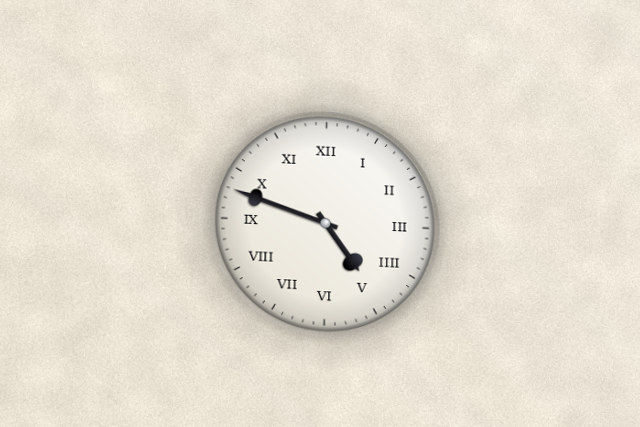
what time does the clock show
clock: 4:48
